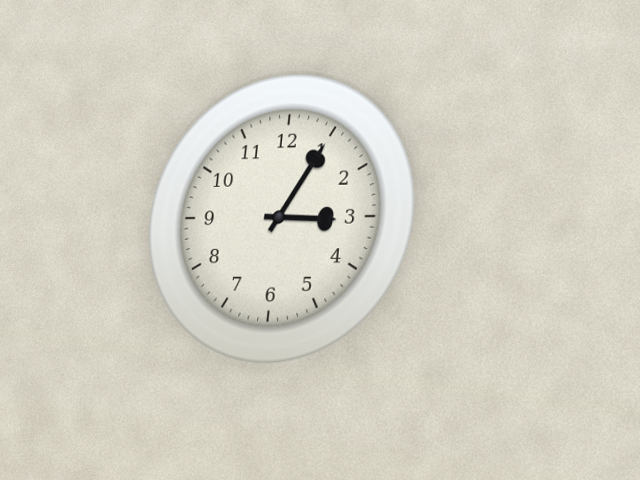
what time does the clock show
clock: 3:05
